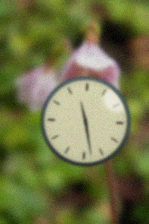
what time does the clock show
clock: 11:28
